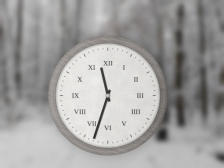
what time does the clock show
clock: 11:33
